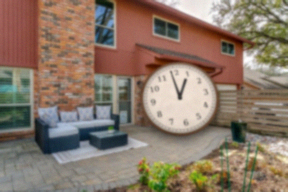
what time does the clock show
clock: 12:59
